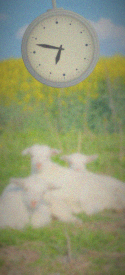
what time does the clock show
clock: 6:48
